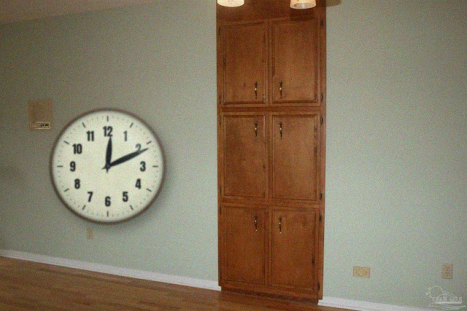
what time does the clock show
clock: 12:11
